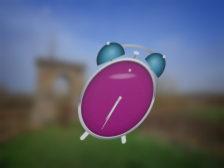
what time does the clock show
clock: 6:32
